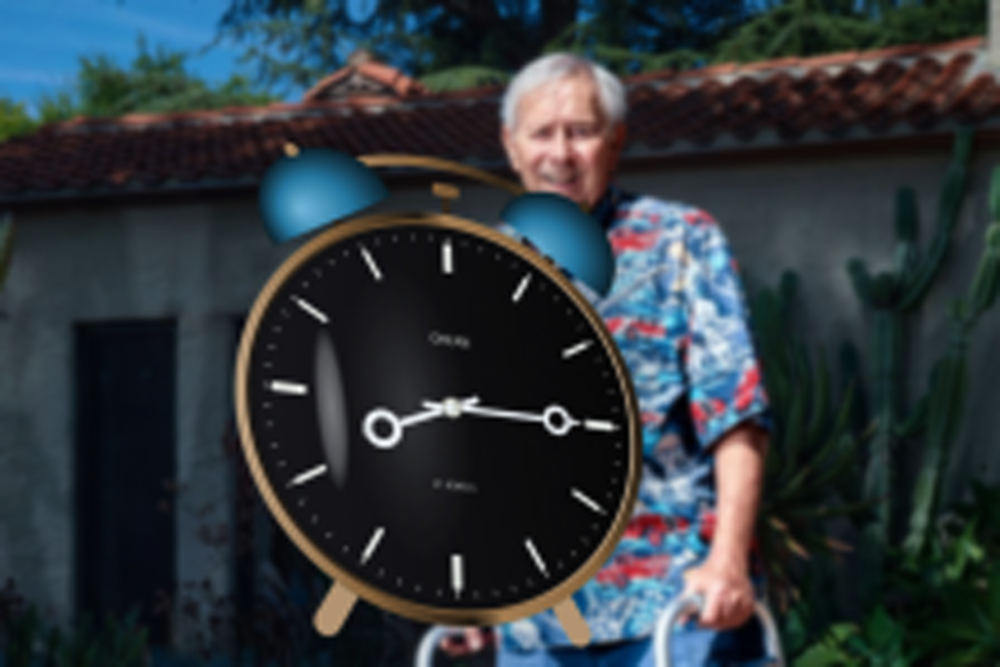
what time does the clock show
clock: 8:15
